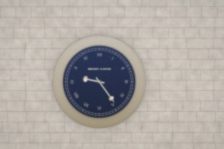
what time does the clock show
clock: 9:24
